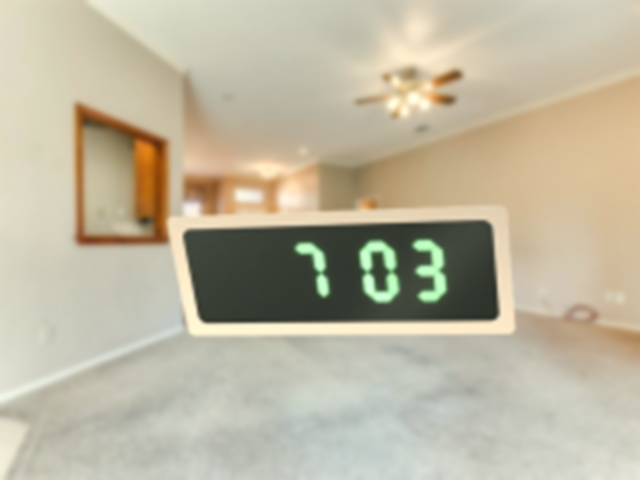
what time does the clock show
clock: 7:03
